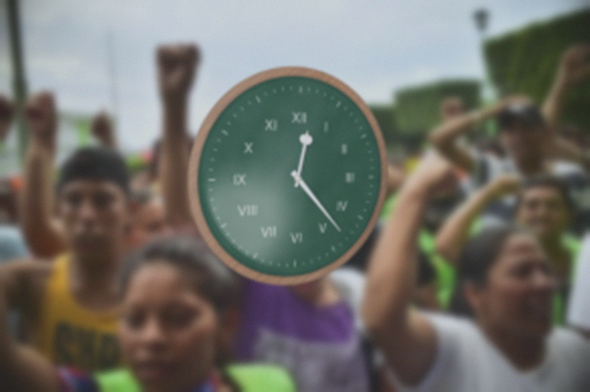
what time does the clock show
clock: 12:23
